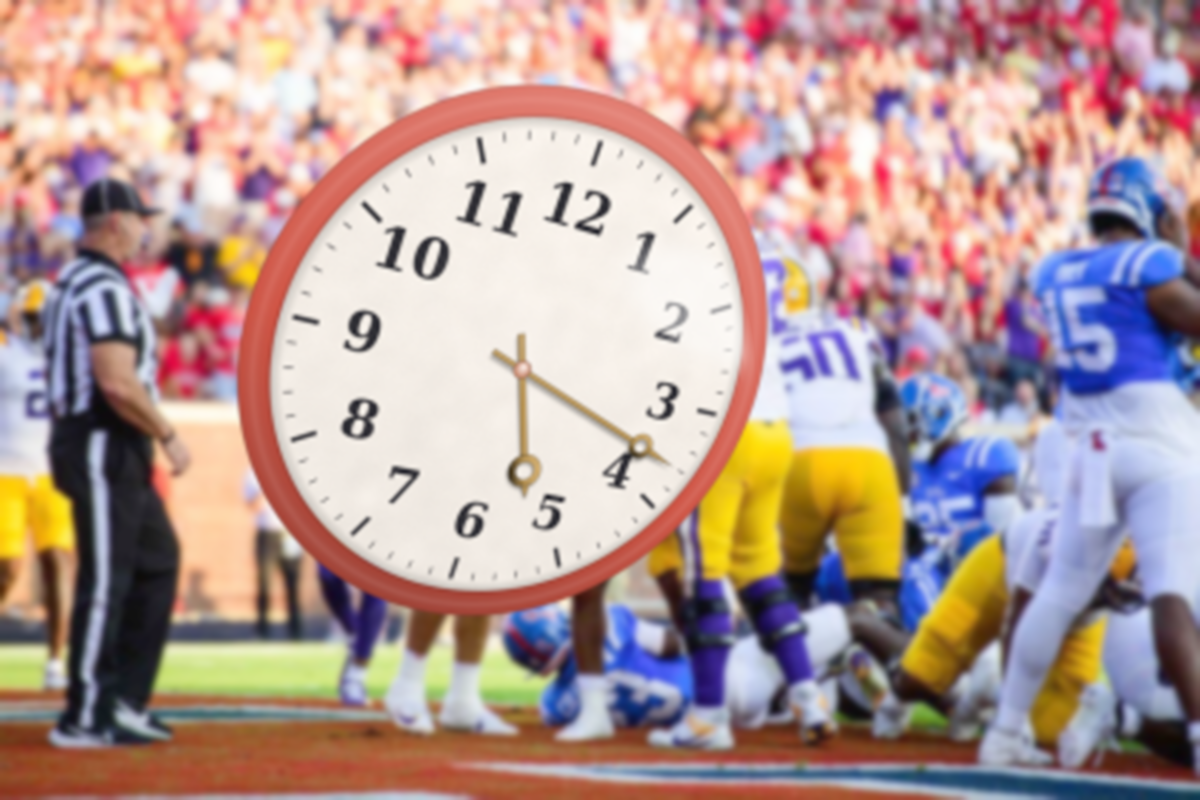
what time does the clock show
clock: 5:18
